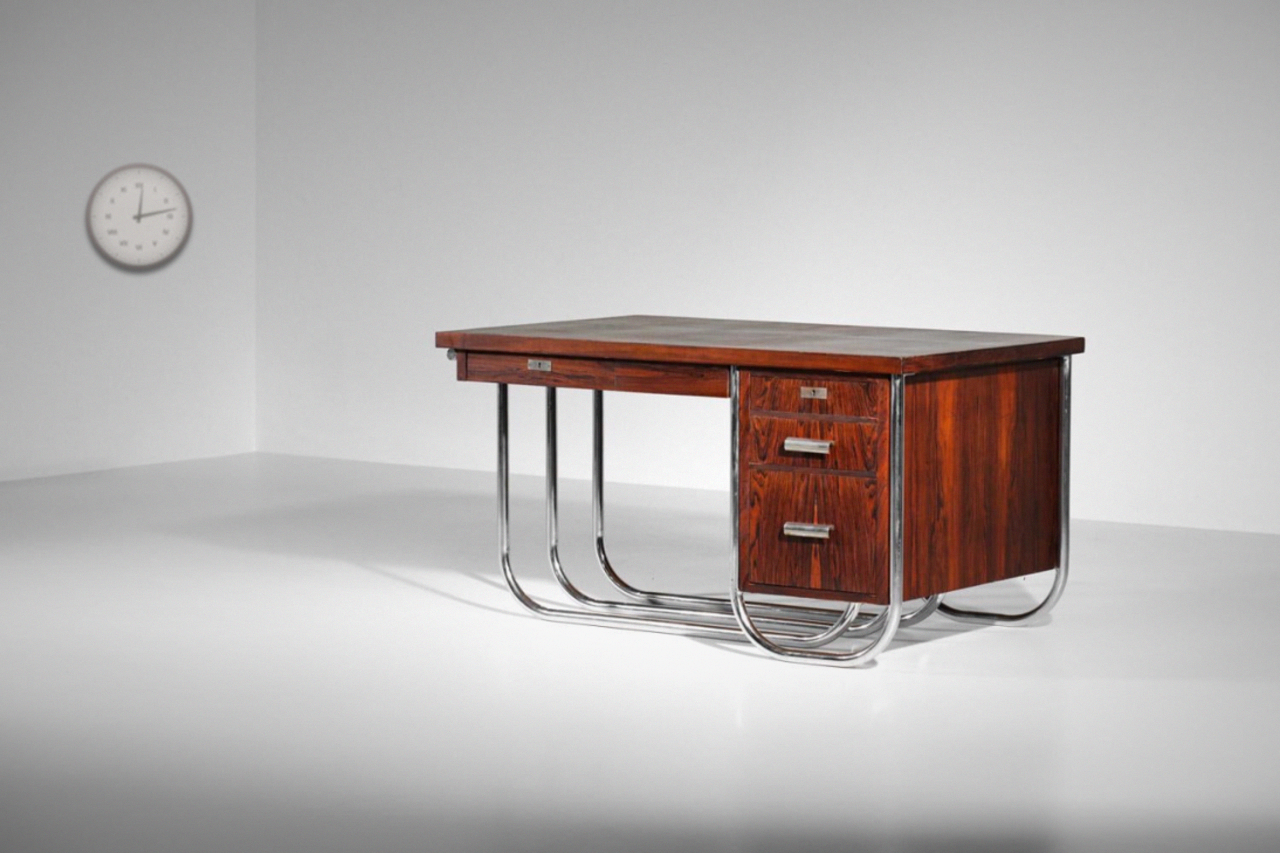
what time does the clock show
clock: 12:13
